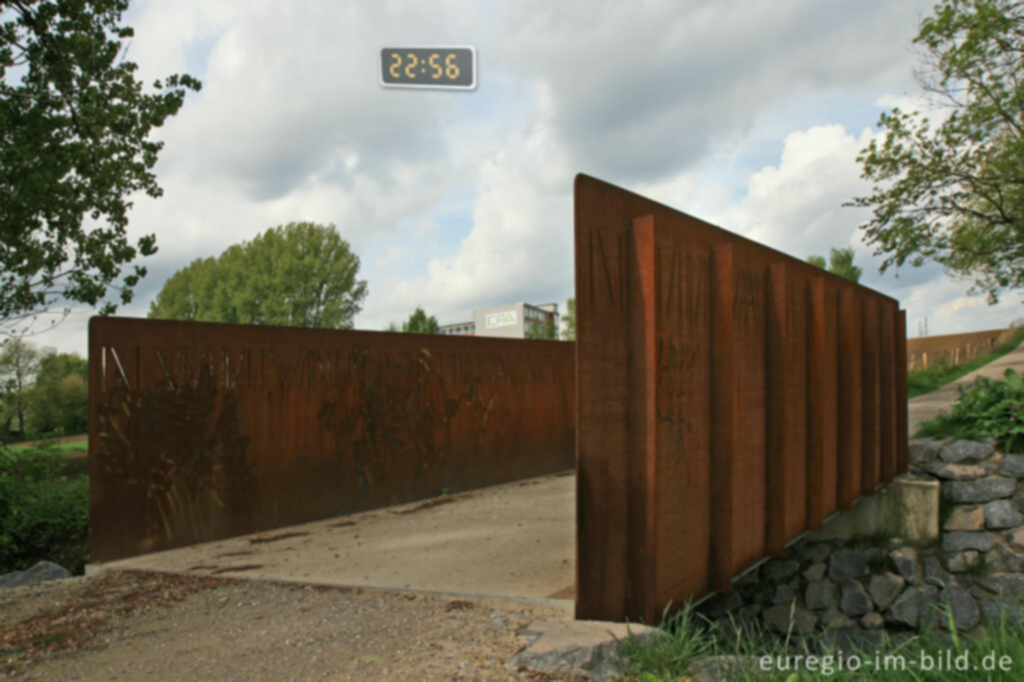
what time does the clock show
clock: 22:56
